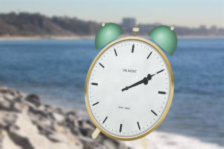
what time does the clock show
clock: 2:10
